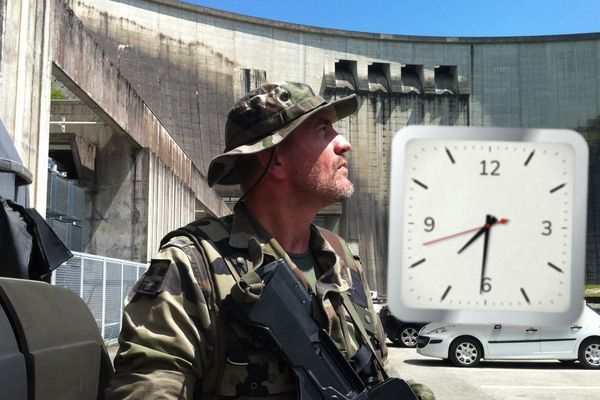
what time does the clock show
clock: 7:30:42
